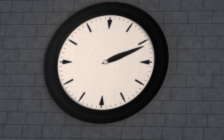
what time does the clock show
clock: 2:11
